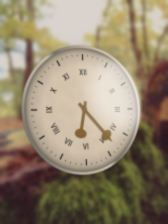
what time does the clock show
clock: 6:23
